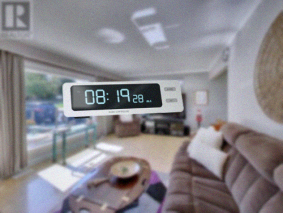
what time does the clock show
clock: 8:19:28
